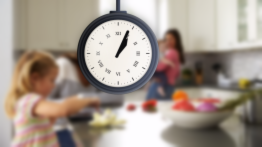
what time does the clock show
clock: 1:04
